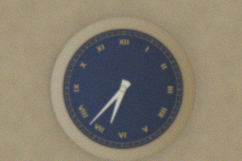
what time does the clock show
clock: 6:37
